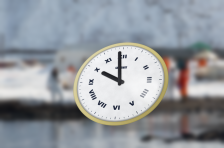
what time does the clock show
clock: 9:59
